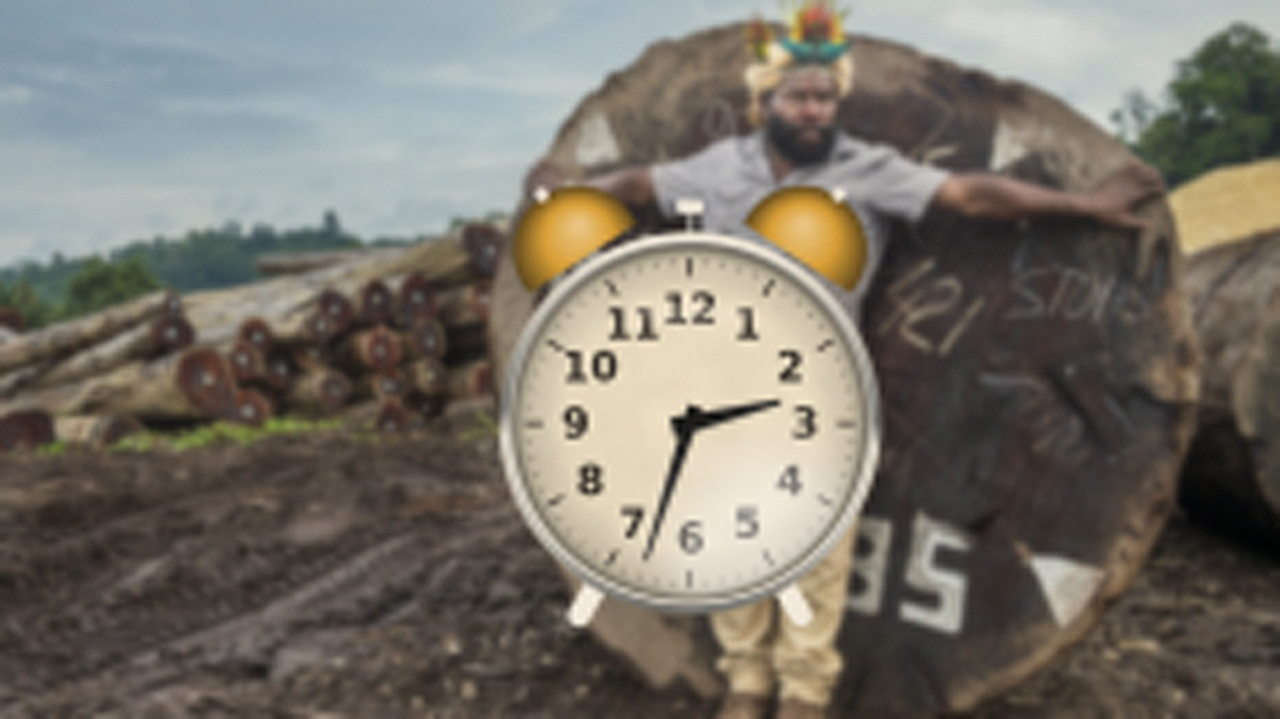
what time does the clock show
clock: 2:33
